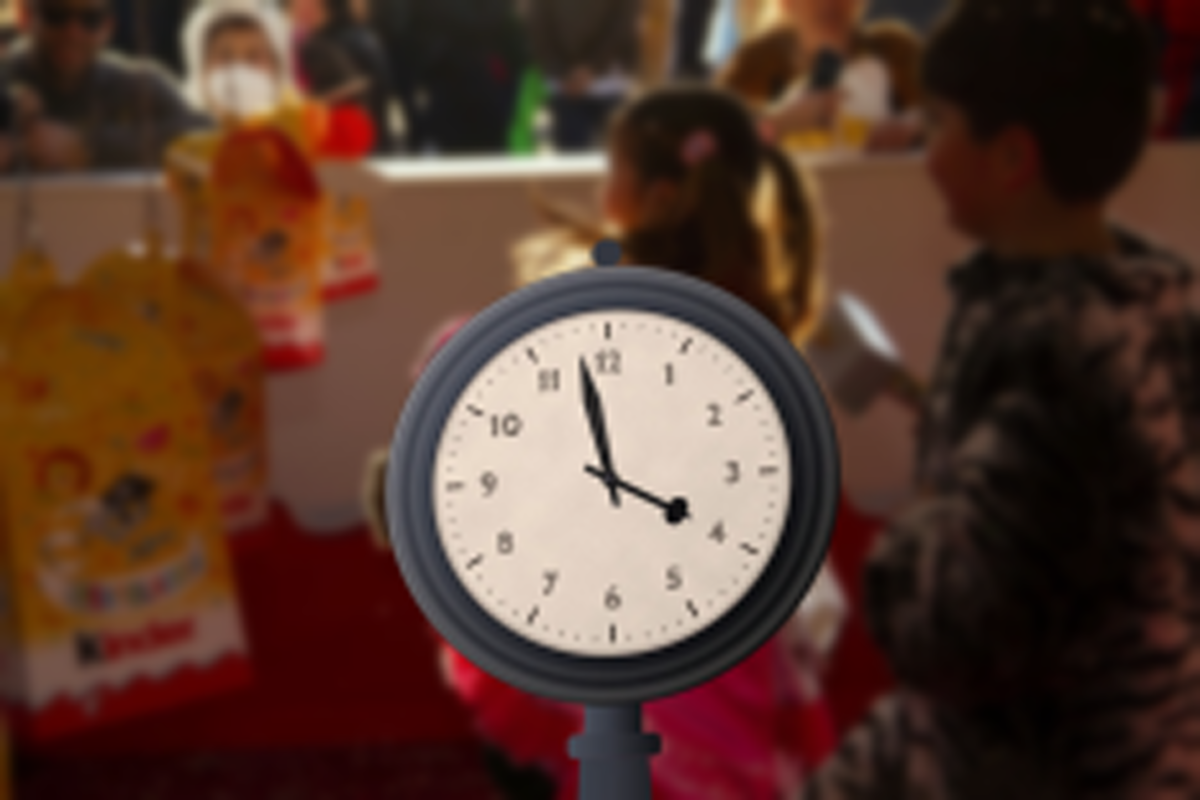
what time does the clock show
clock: 3:58
